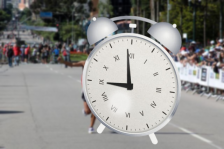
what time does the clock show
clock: 8:59
